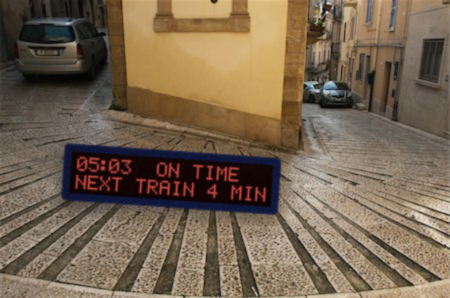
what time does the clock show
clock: 5:03
